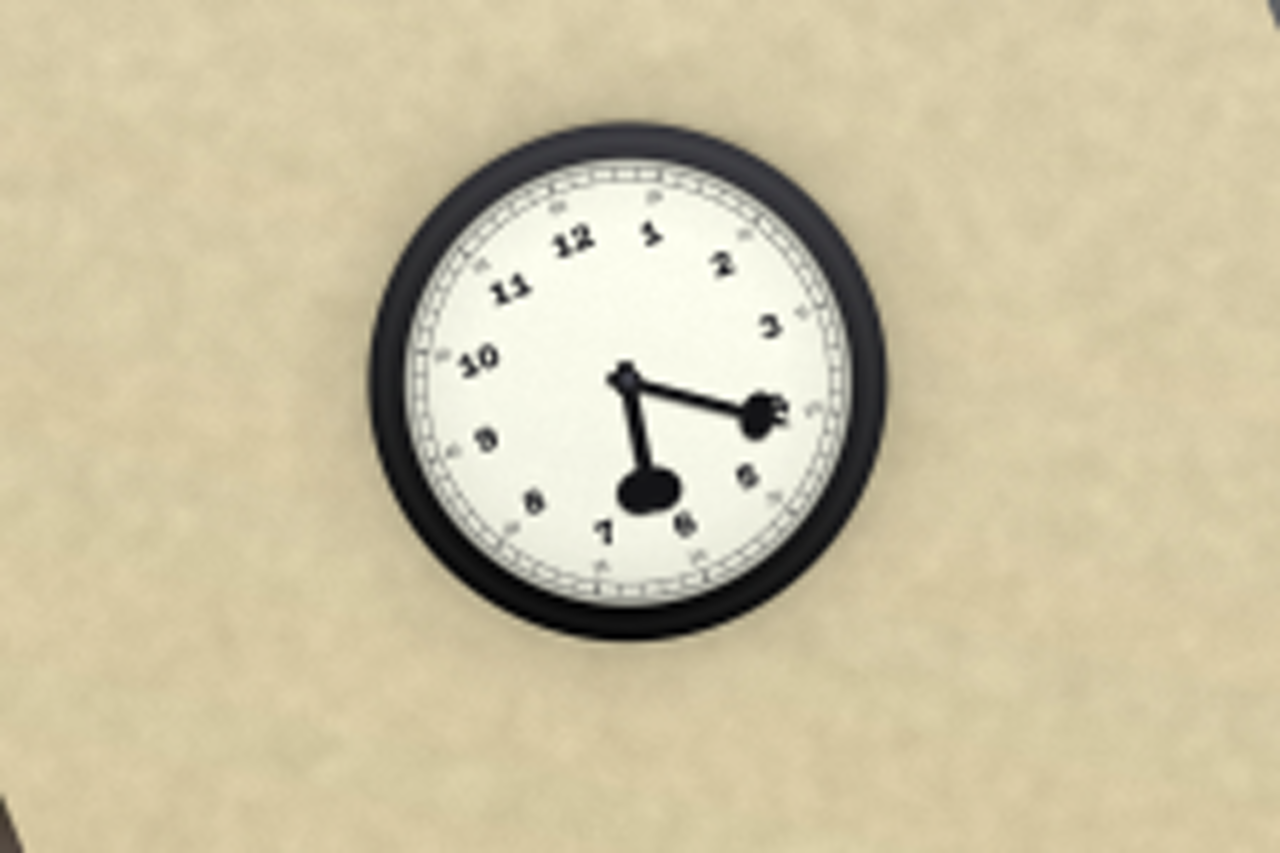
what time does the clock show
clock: 6:21
